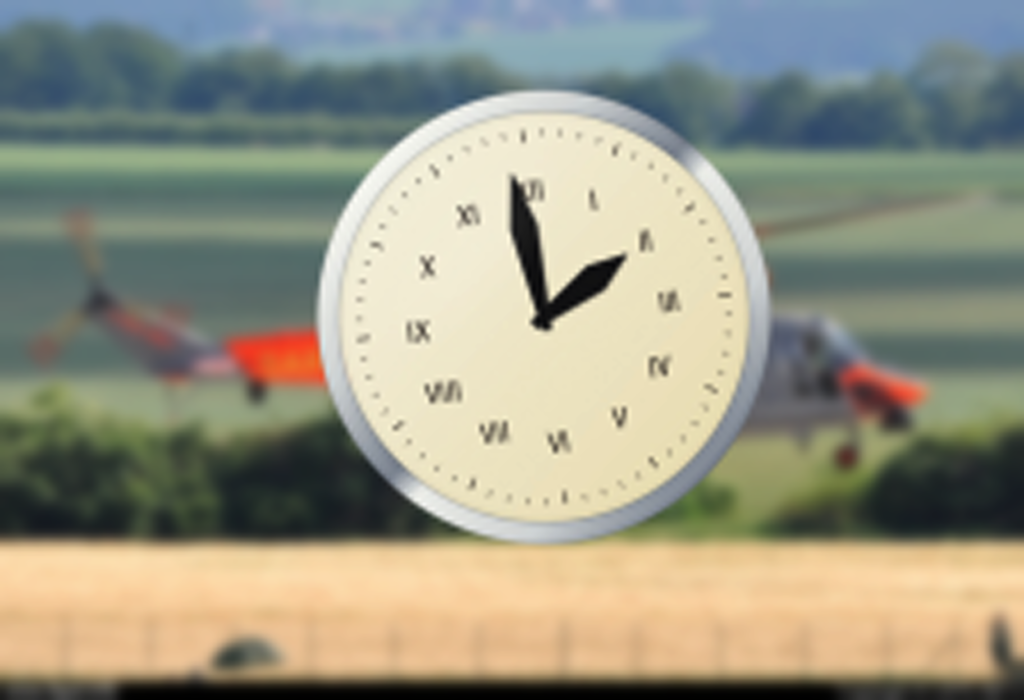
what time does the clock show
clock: 1:59
